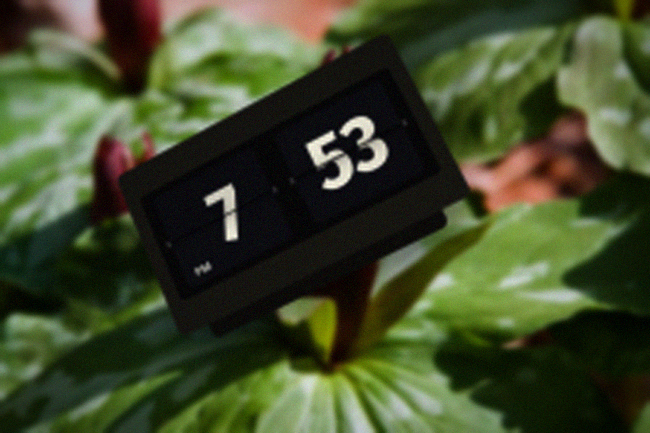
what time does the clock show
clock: 7:53
